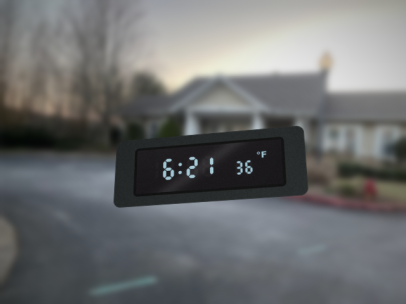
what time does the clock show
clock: 6:21
